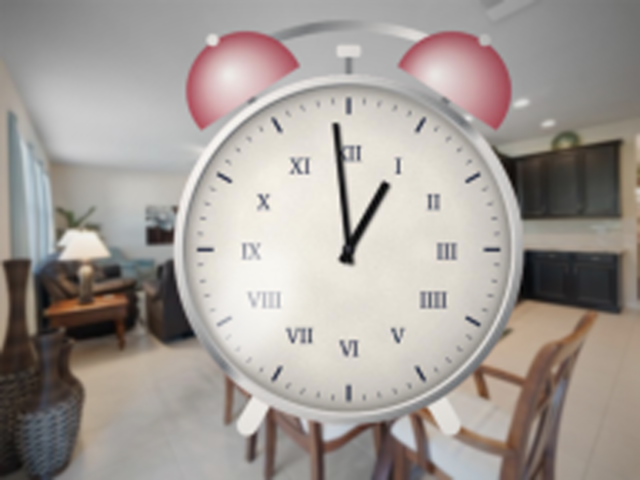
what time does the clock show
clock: 12:59
